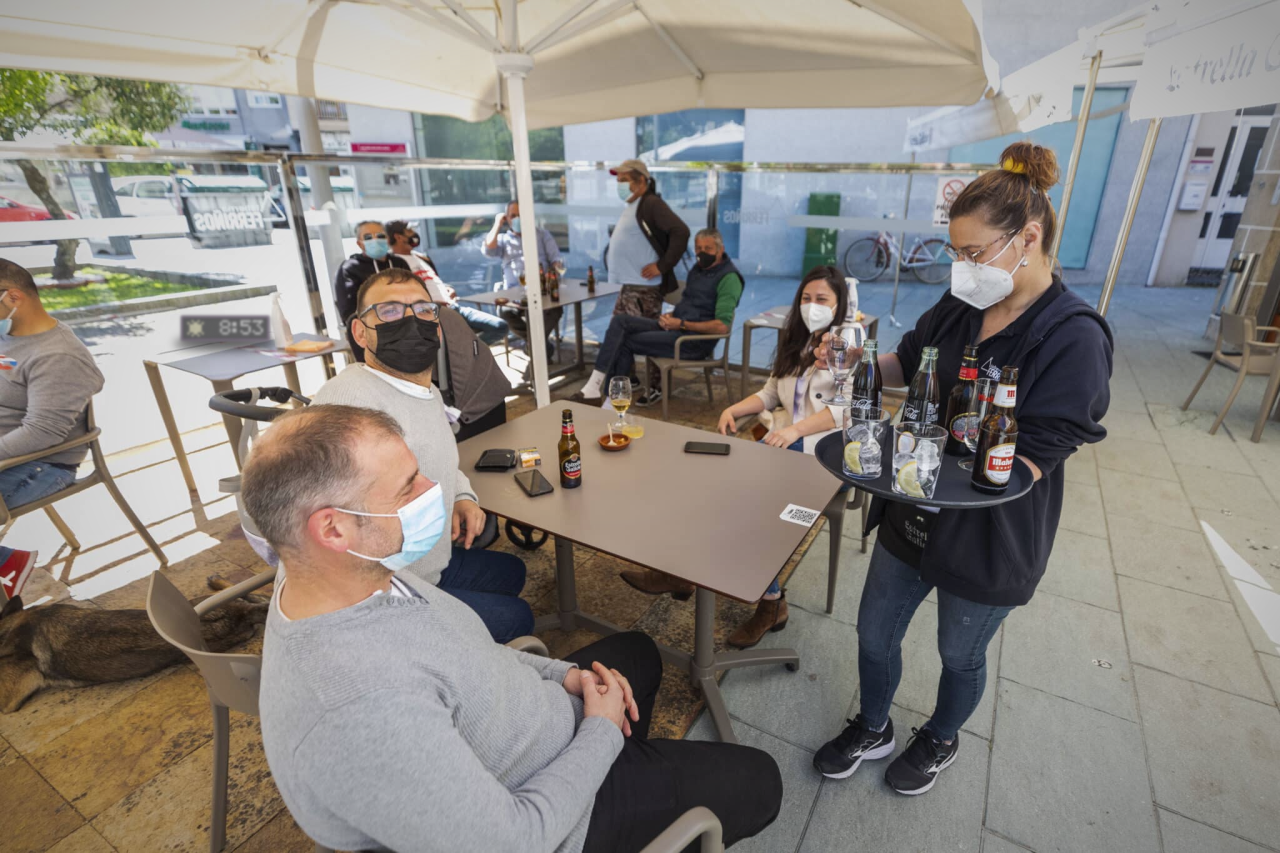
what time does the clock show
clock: 8:53
